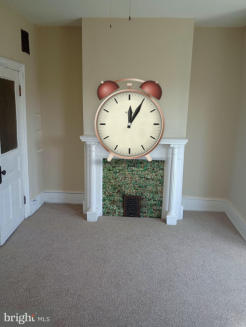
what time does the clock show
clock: 12:05
